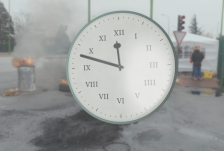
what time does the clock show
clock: 11:48
